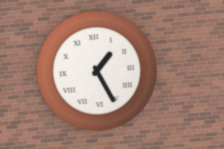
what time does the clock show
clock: 1:26
